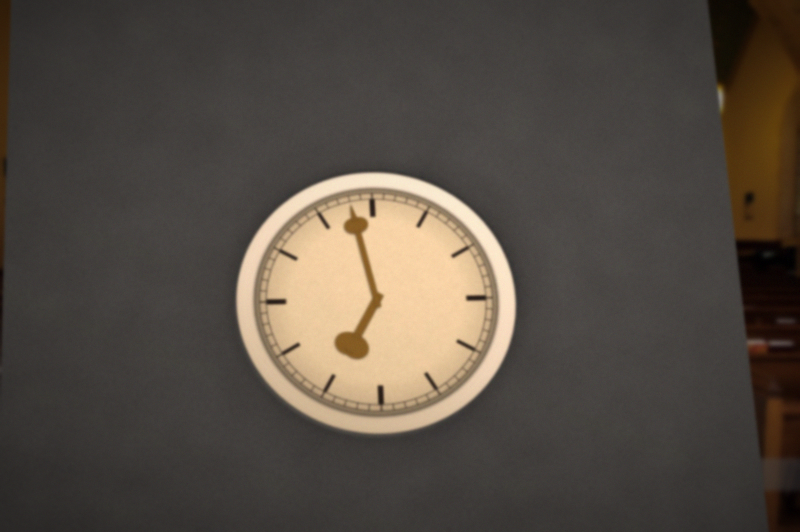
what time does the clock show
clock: 6:58
